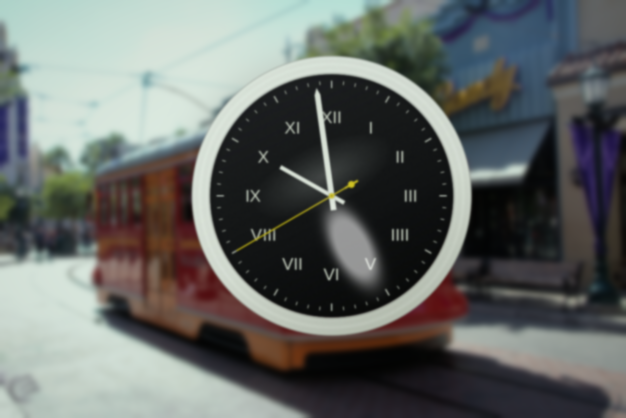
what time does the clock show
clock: 9:58:40
